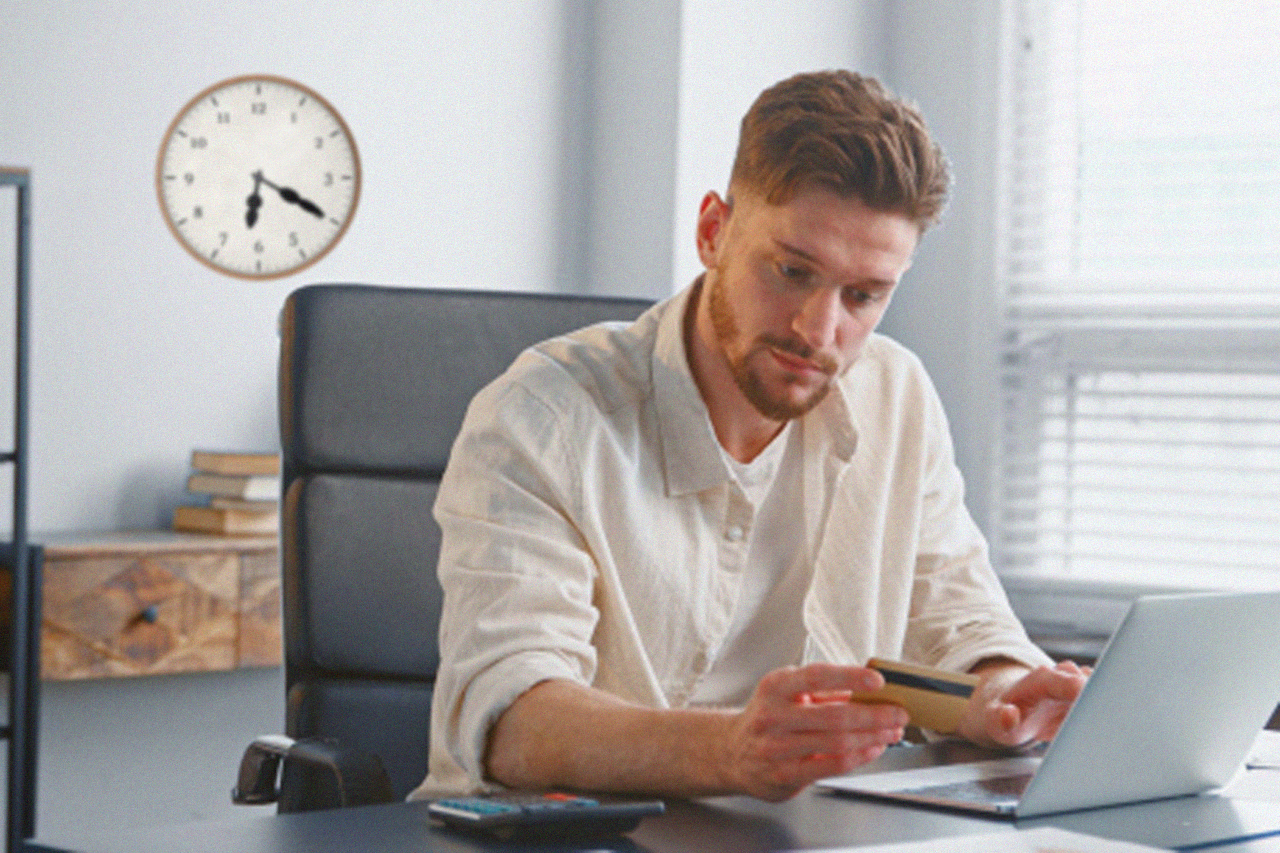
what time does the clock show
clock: 6:20
